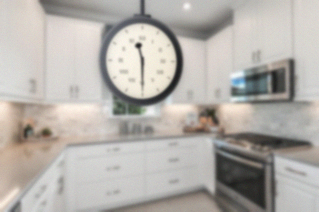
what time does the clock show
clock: 11:30
